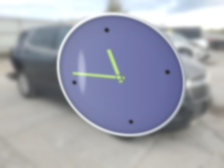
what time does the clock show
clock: 11:47
